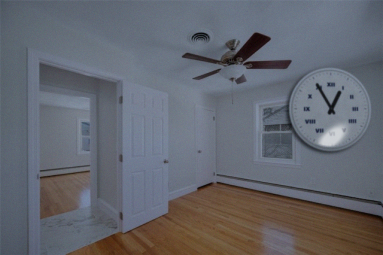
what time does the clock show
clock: 12:55
